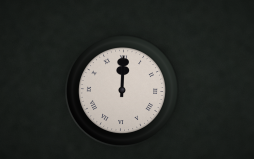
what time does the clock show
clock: 12:00
